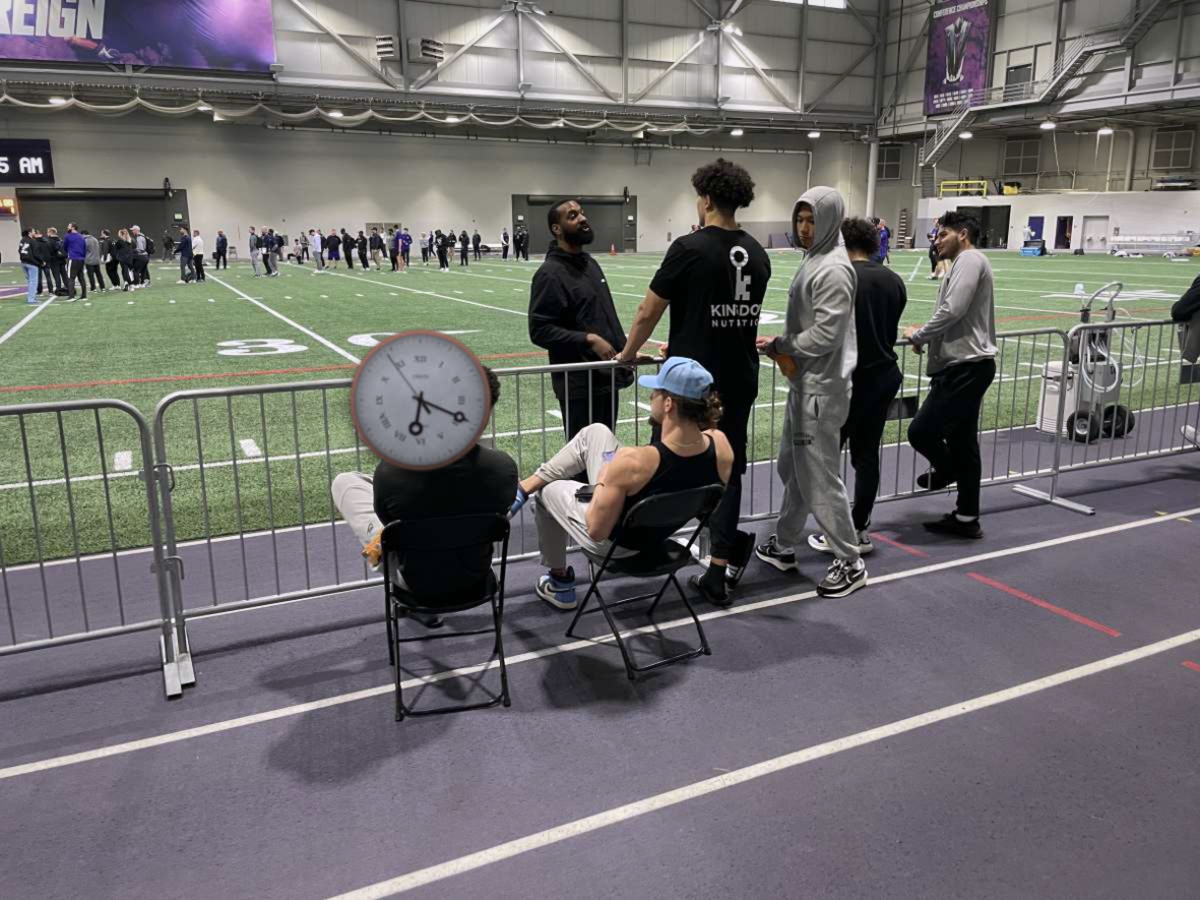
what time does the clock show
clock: 6:18:54
